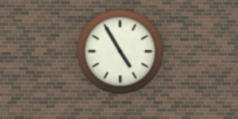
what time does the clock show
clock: 4:55
